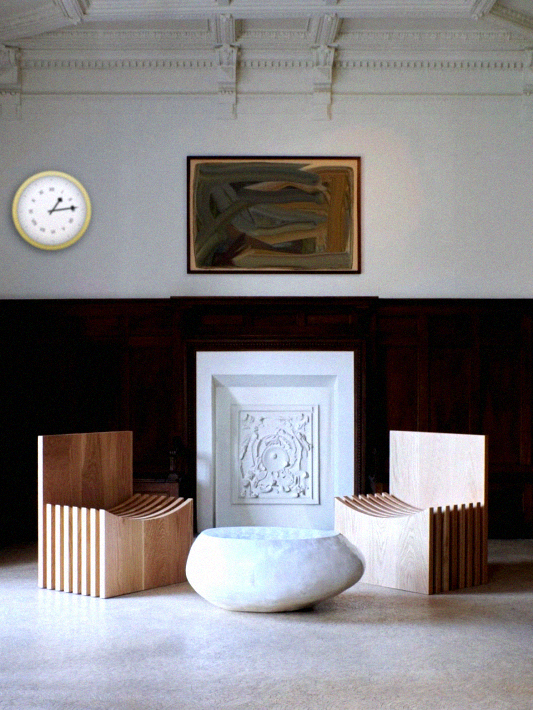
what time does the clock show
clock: 1:14
